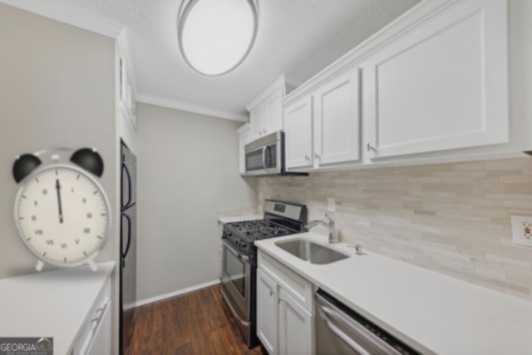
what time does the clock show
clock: 12:00
